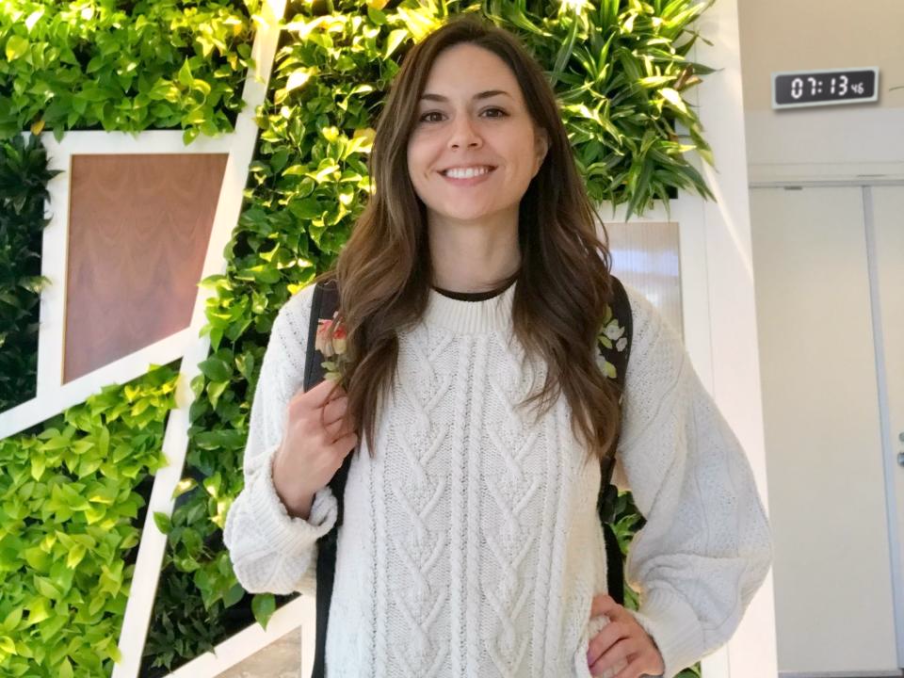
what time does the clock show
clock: 7:13:46
